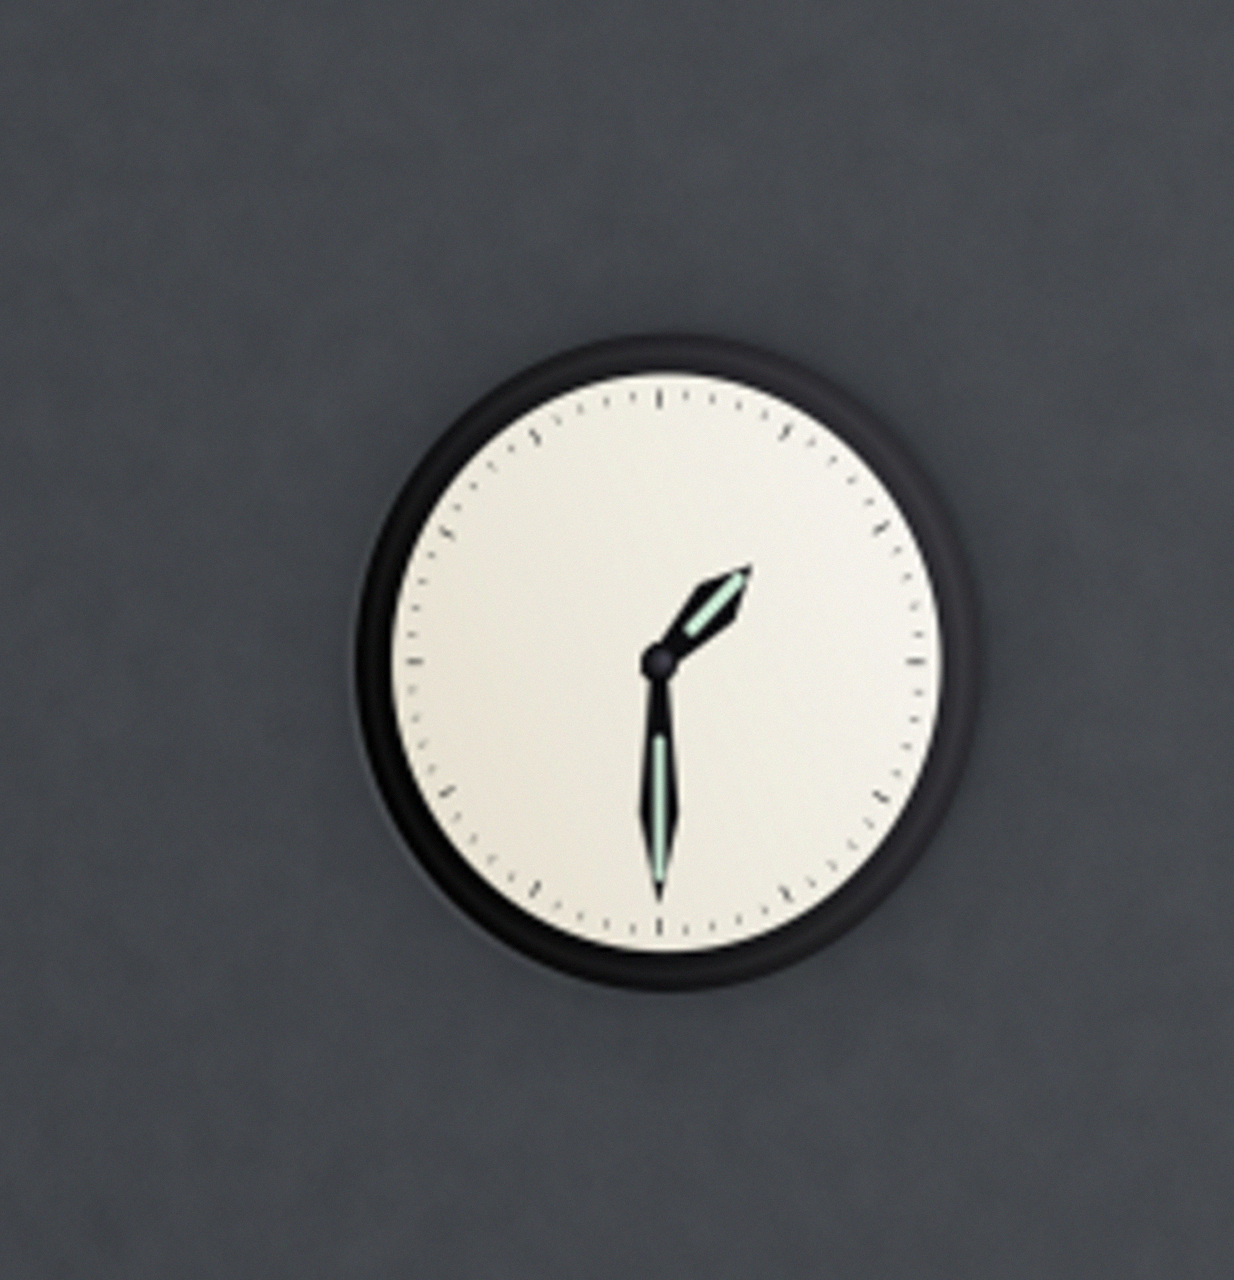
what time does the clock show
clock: 1:30
